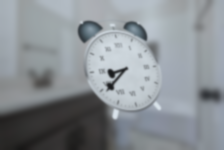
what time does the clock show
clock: 8:39
